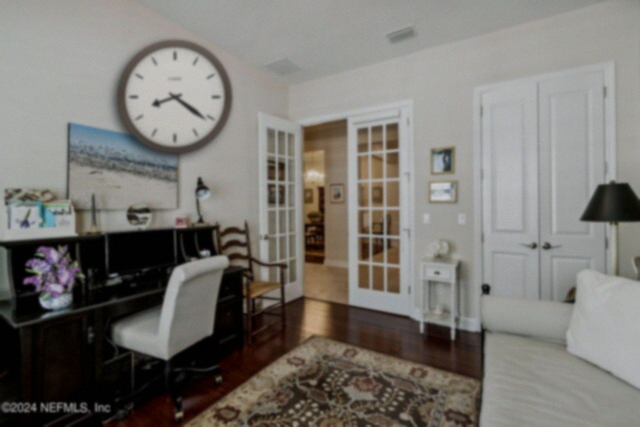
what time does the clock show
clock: 8:21
